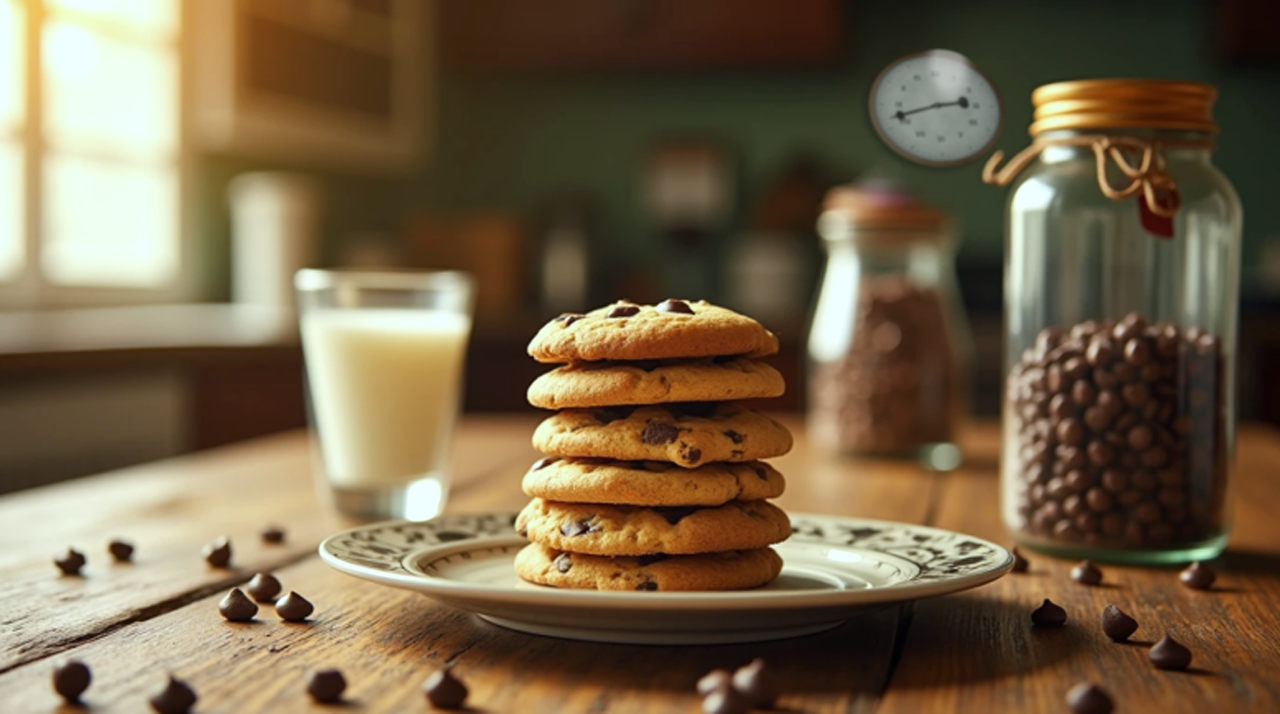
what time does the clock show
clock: 2:42
